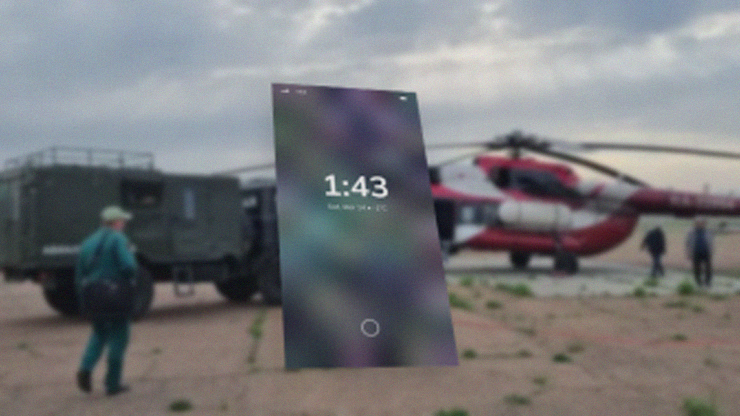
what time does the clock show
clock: 1:43
